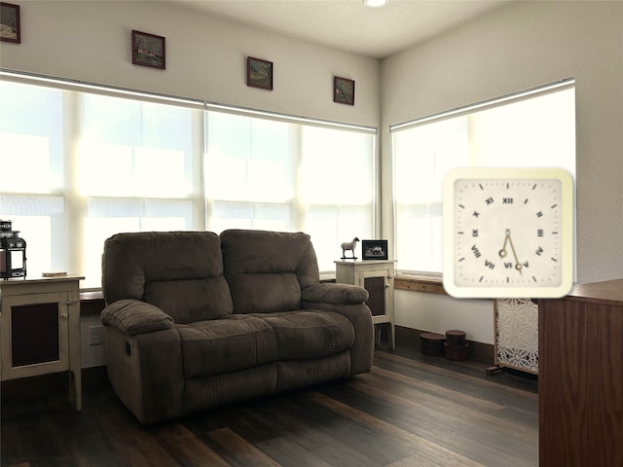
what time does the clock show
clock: 6:27
